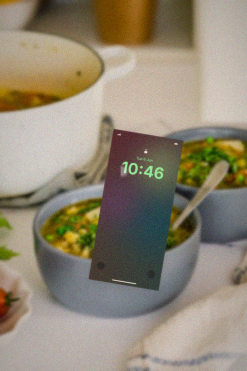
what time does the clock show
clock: 10:46
